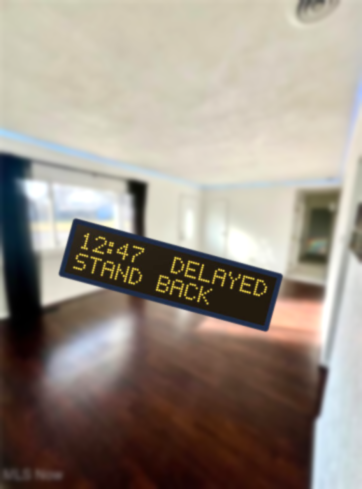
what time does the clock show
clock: 12:47
